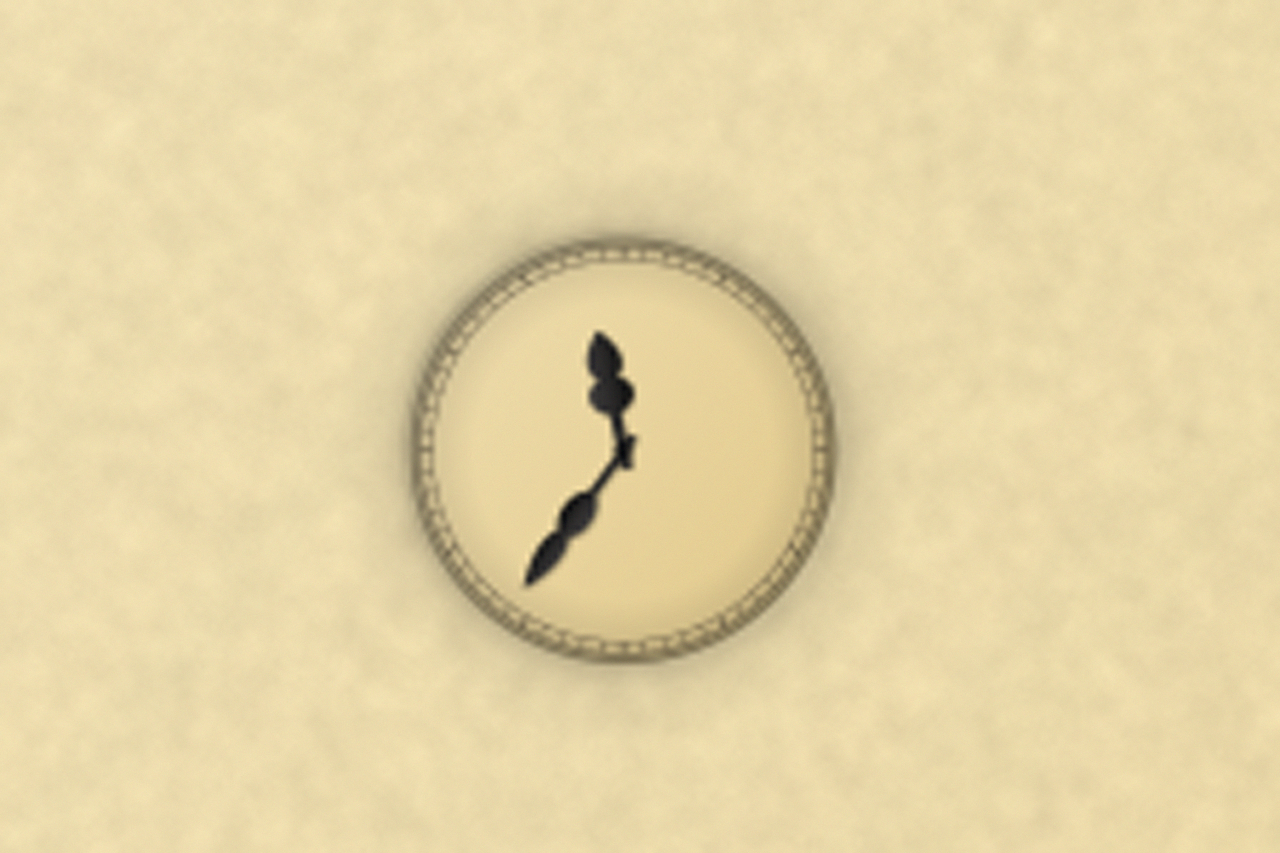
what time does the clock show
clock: 11:36
